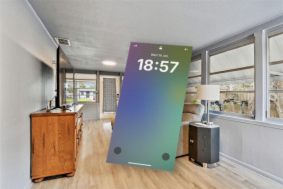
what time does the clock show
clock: 18:57
